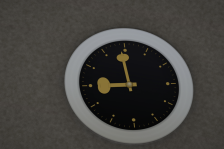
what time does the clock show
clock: 8:59
